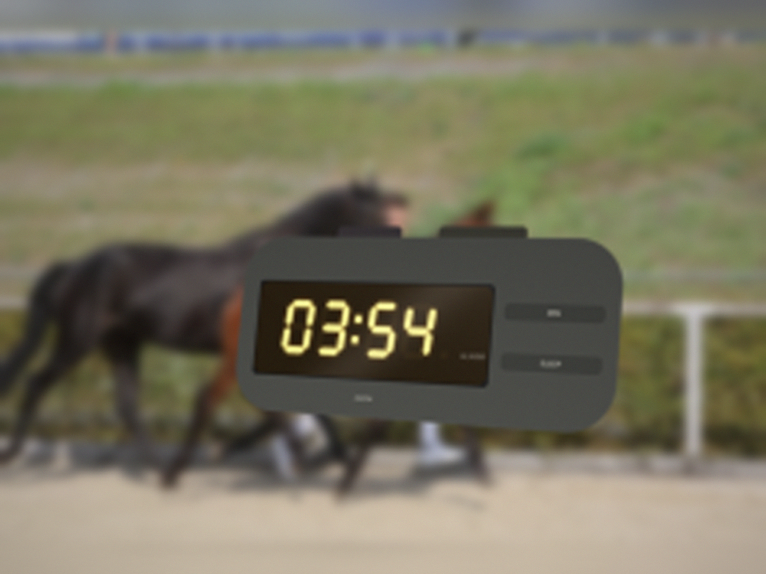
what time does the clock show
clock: 3:54
